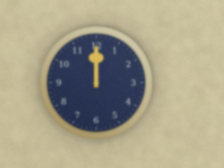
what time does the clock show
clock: 12:00
